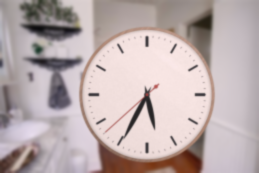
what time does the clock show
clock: 5:34:38
